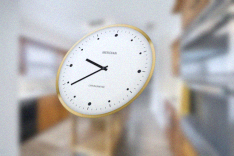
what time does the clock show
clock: 9:39
